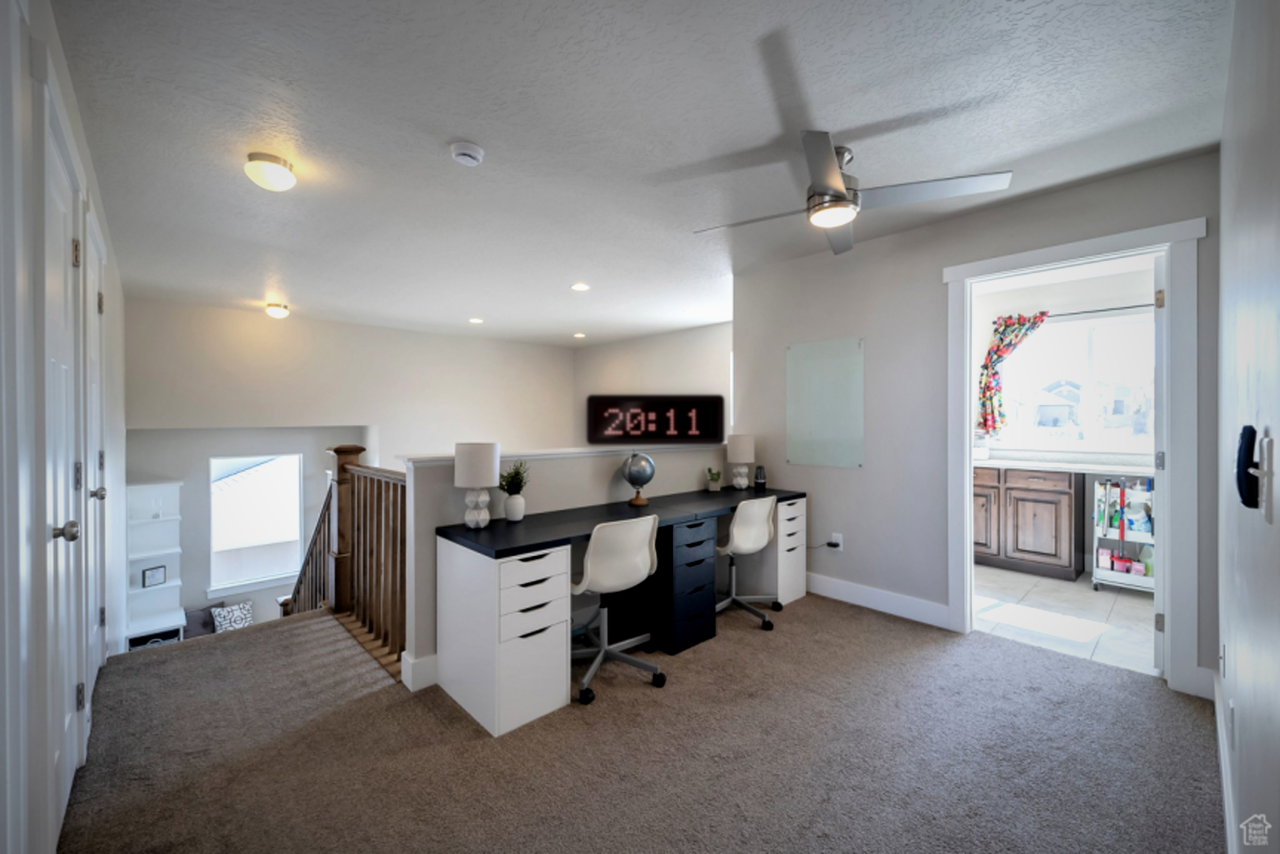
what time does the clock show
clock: 20:11
